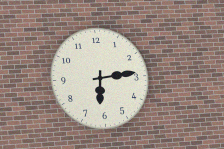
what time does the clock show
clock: 6:14
